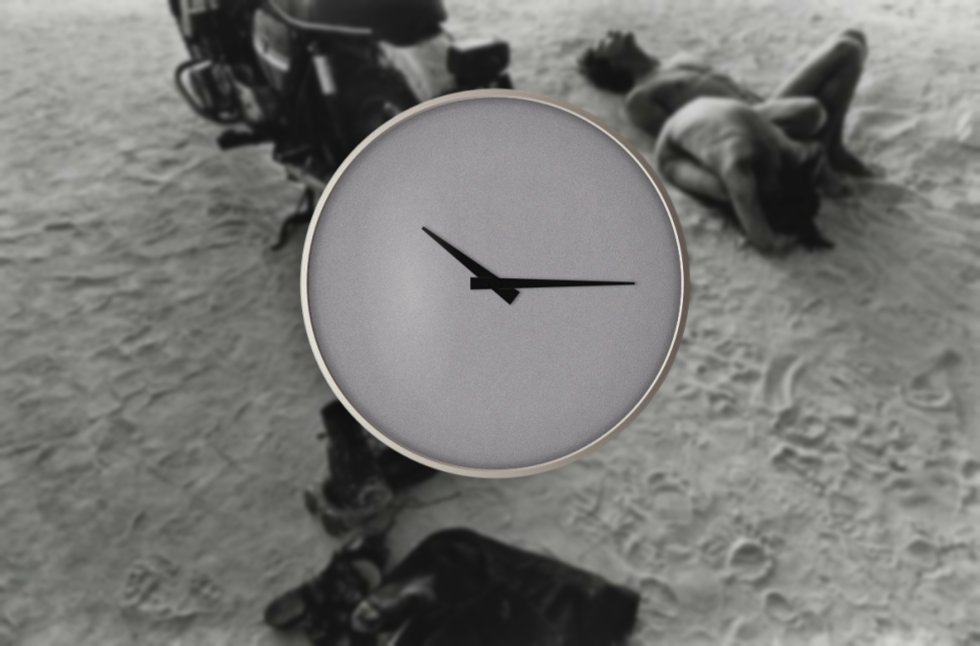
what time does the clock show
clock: 10:15
